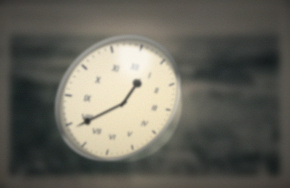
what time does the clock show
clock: 12:39
